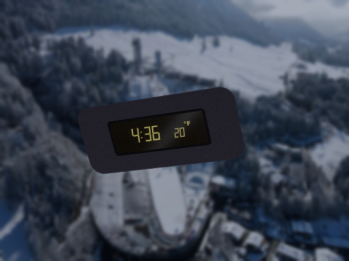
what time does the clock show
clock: 4:36
